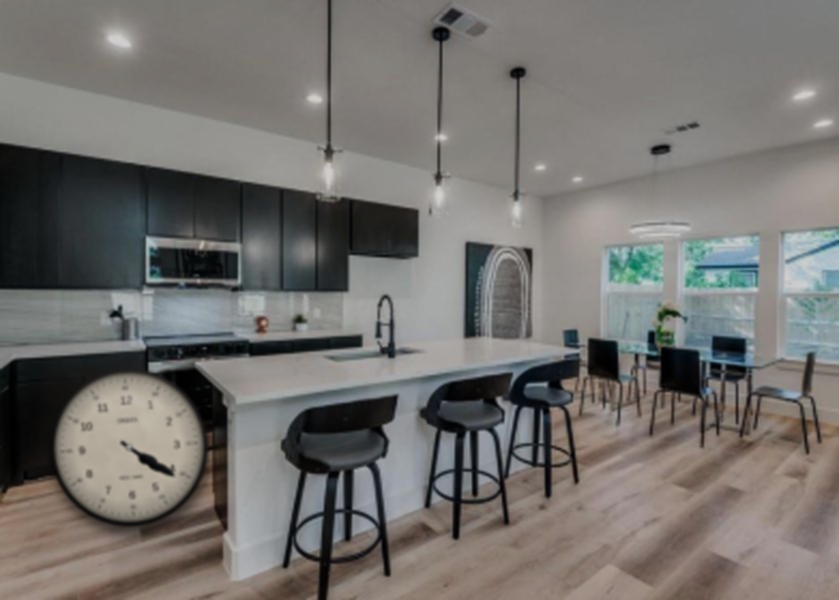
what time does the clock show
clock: 4:21
